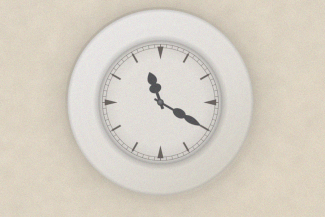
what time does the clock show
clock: 11:20
